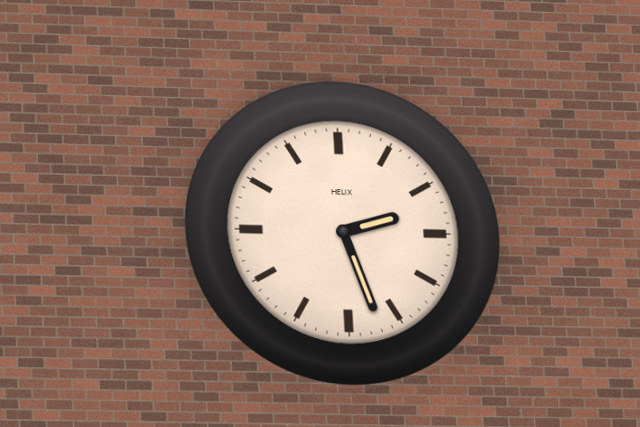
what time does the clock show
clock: 2:27
